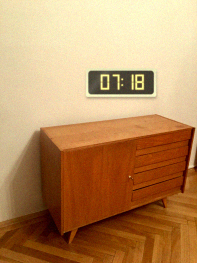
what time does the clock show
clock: 7:18
